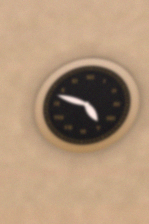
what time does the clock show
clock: 4:48
